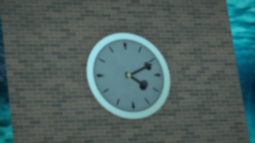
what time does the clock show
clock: 4:11
